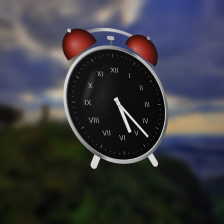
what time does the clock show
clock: 5:23
